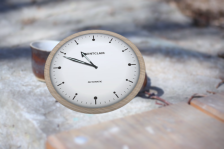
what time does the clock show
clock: 10:49
